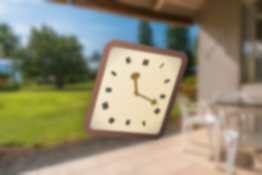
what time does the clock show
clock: 11:18
